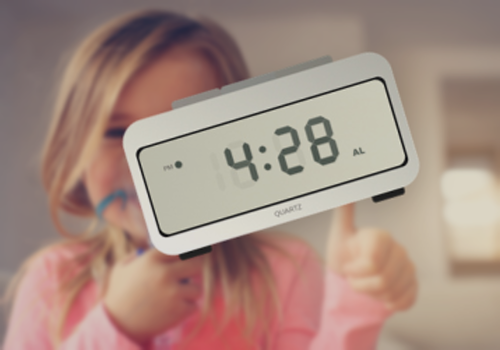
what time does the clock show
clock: 4:28
